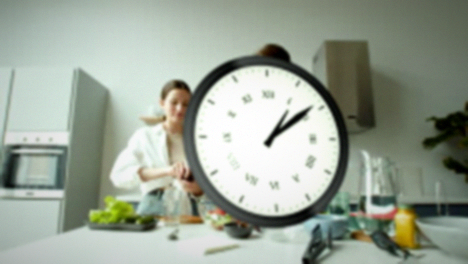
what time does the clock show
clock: 1:09
